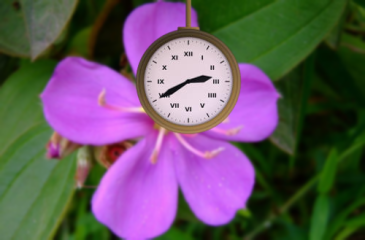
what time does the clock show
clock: 2:40
